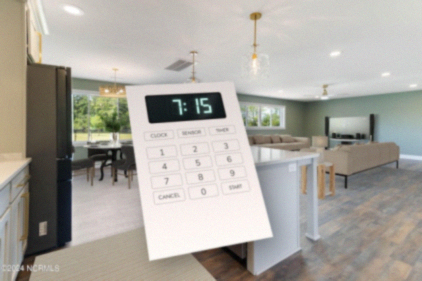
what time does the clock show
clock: 7:15
